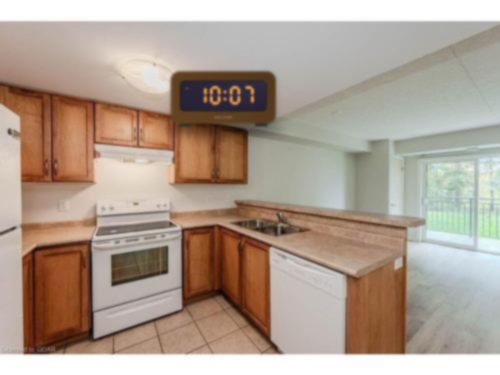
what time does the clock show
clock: 10:07
